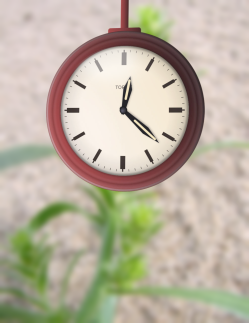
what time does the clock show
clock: 12:22
